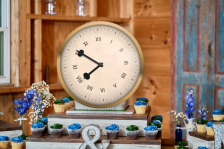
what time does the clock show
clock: 7:51
